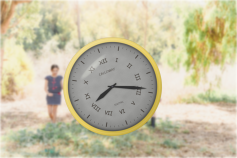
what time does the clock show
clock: 8:19
